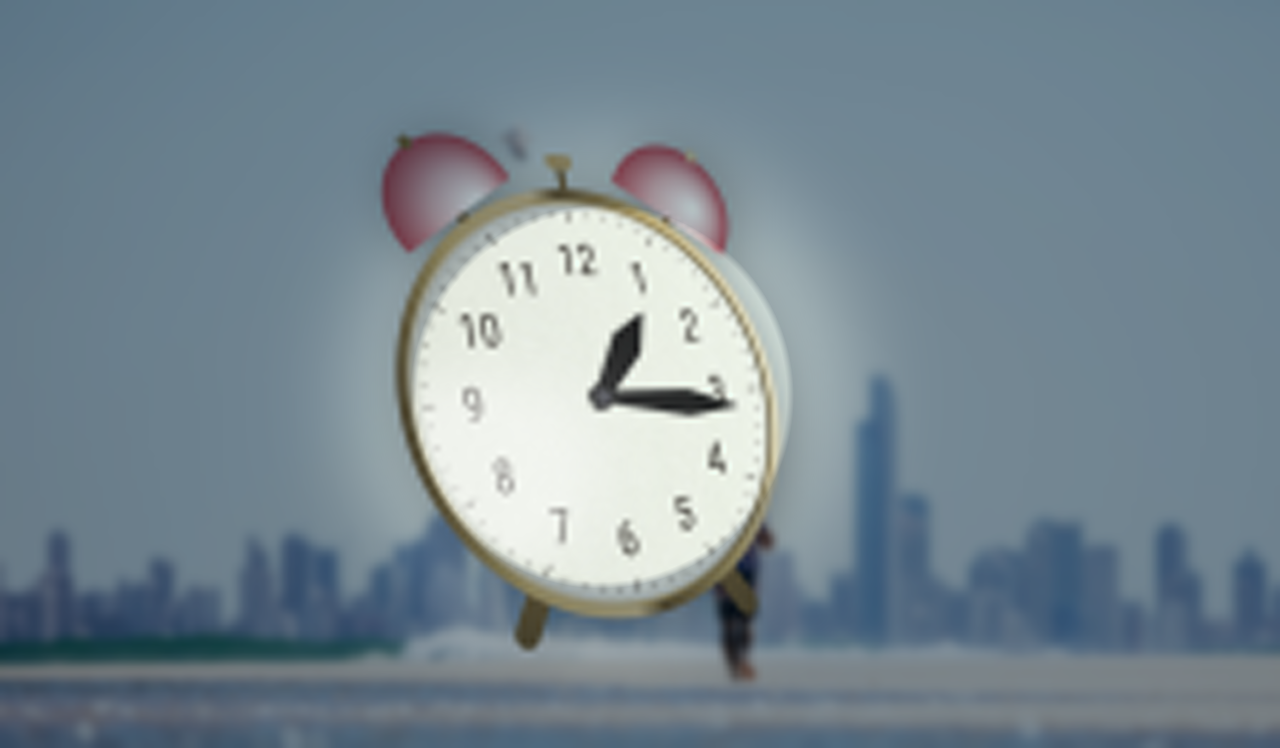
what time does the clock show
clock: 1:16
